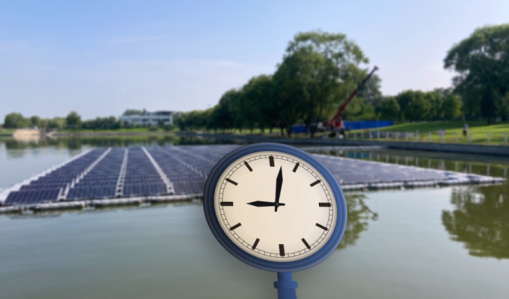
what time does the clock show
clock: 9:02
